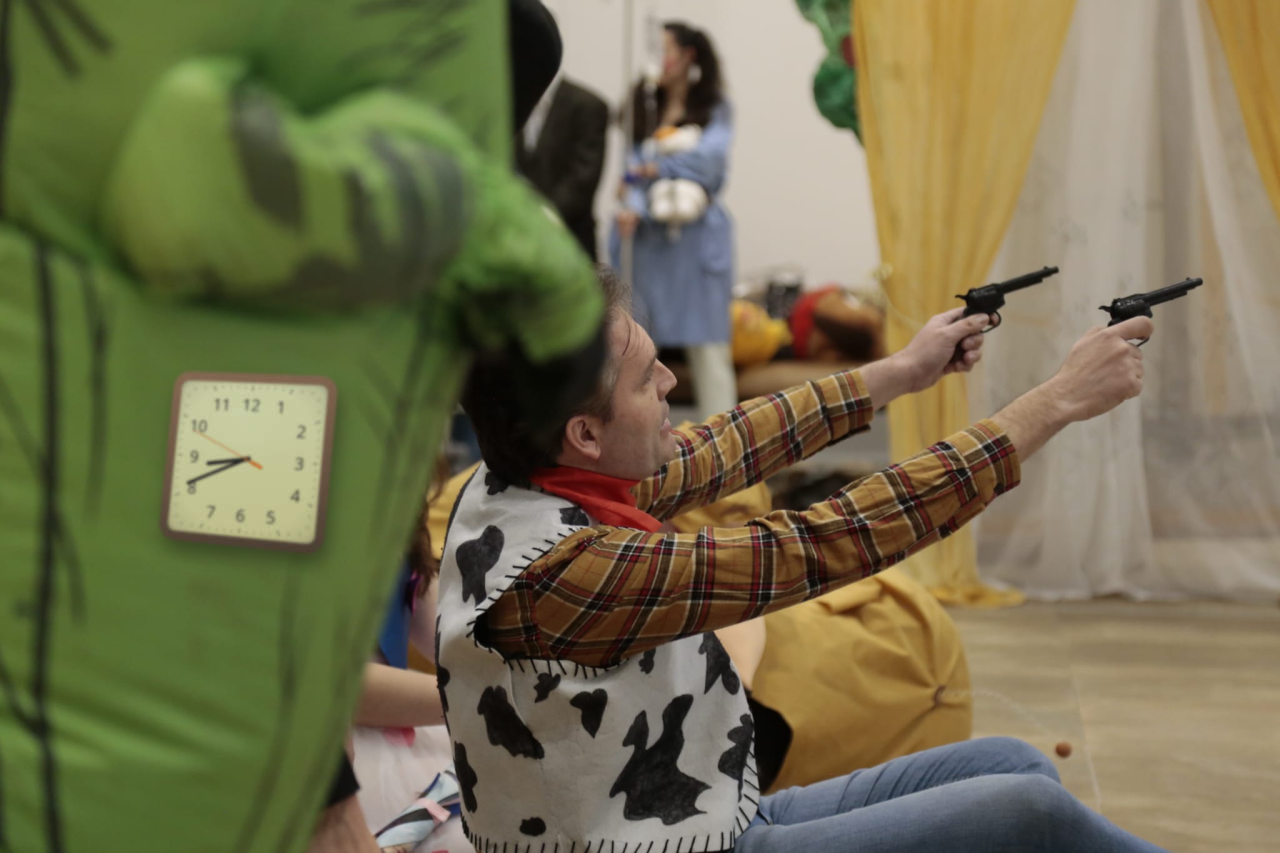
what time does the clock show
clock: 8:40:49
